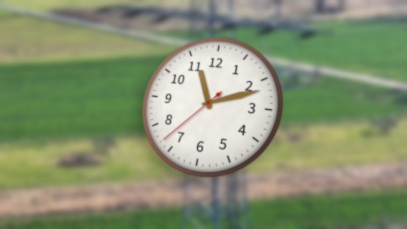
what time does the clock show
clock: 11:11:37
